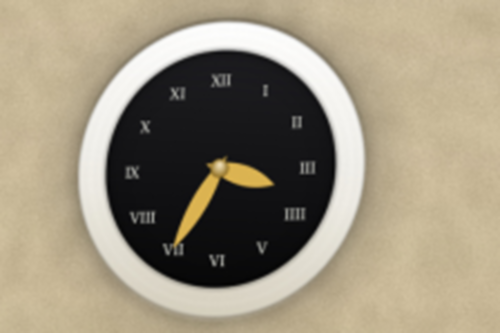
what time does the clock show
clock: 3:35
